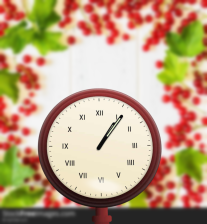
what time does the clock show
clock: 1:06
